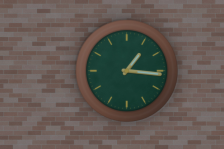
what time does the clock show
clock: 1:16
